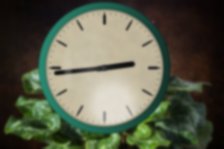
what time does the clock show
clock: 2:44
